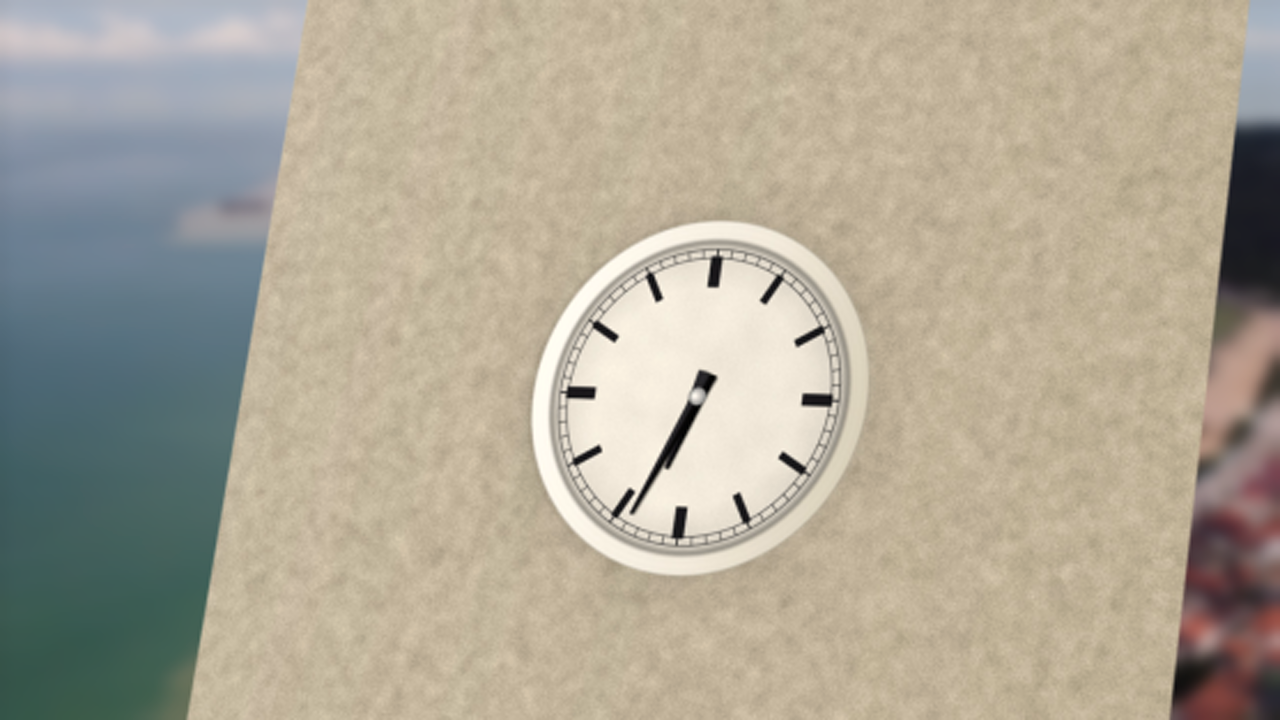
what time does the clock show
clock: 6:34
